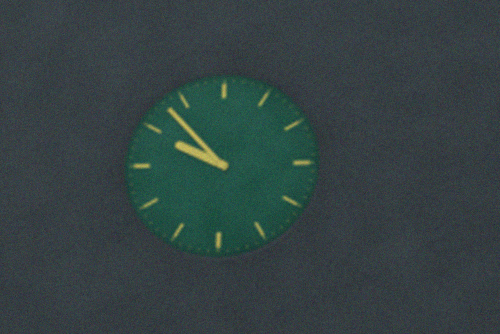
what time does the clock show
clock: 9:53
